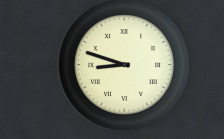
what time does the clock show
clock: 8:48
